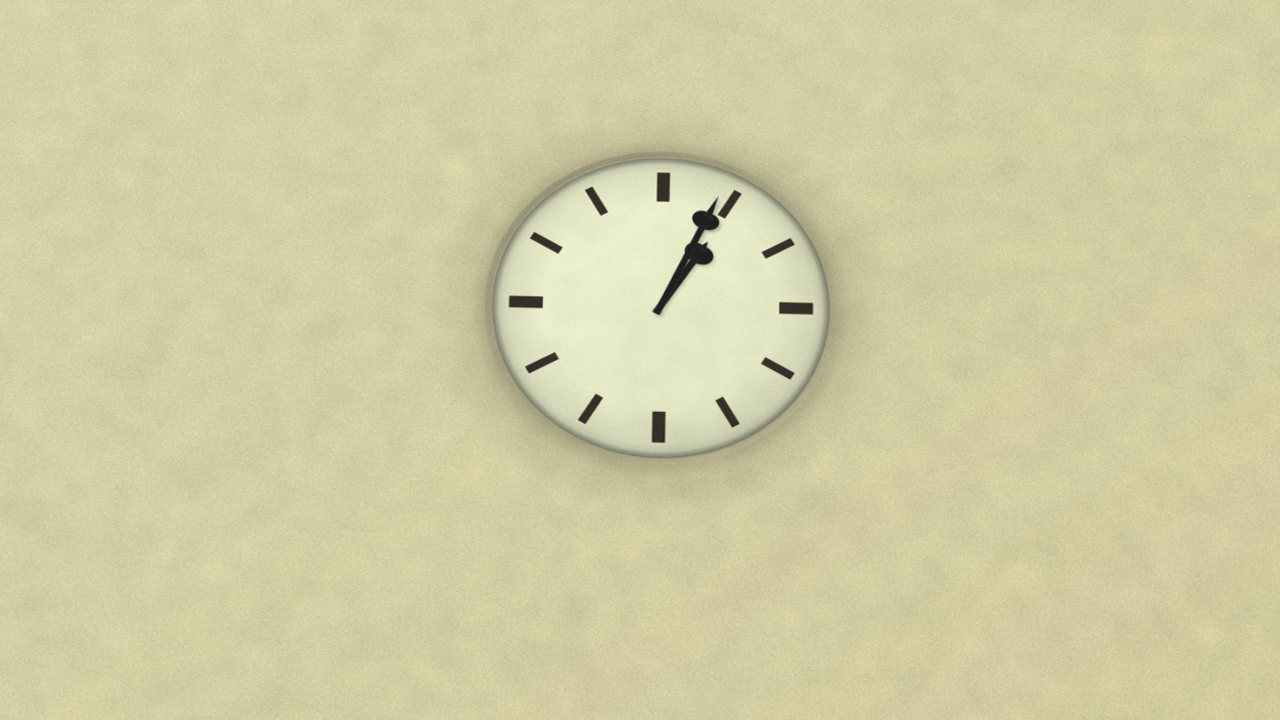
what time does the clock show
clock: 1:04
